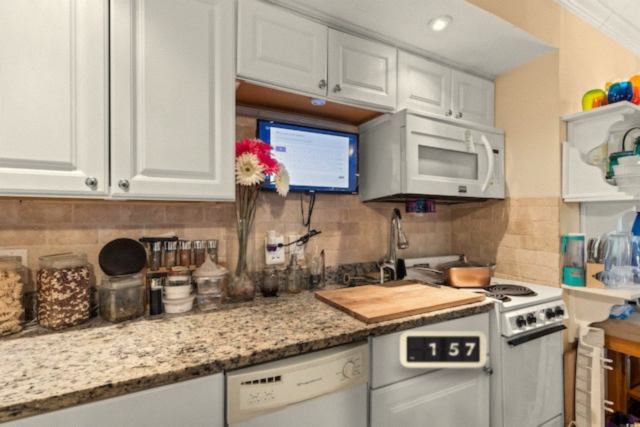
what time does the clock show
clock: 1:57
